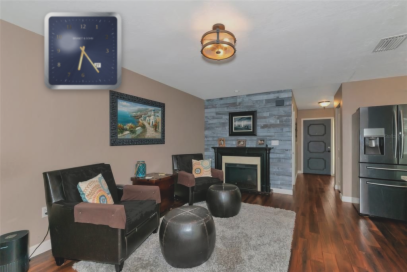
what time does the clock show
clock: 6:24
